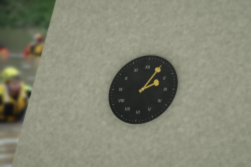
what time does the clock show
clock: 2:05
